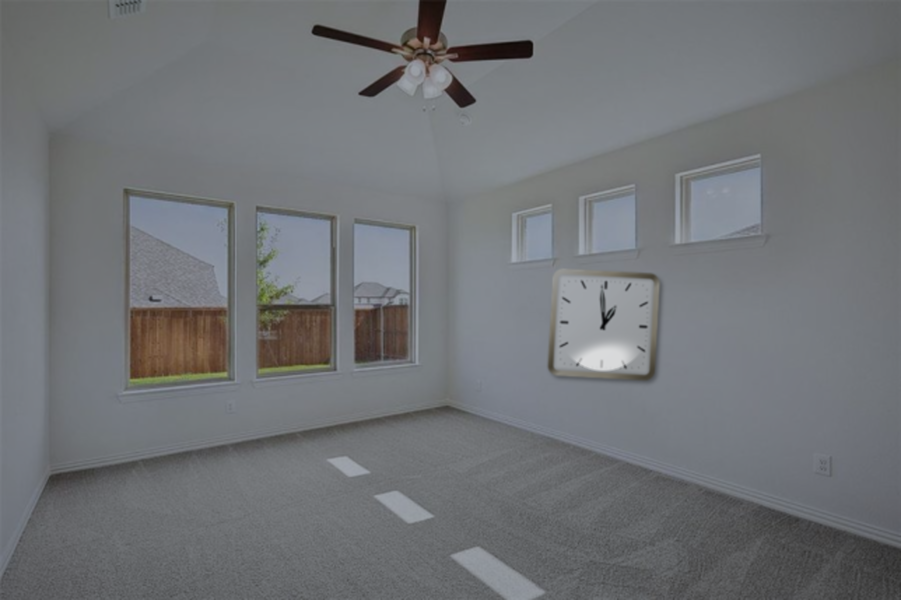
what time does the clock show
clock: 12:59
